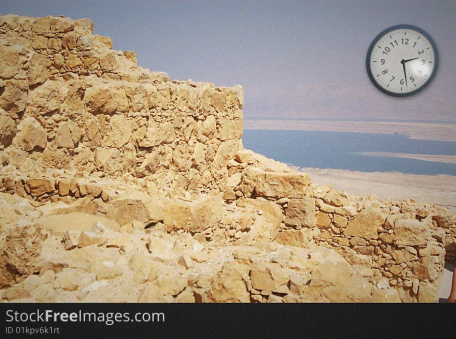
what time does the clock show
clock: 2:28
